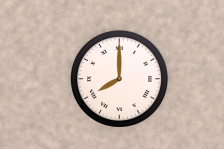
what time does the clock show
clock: 8:00
